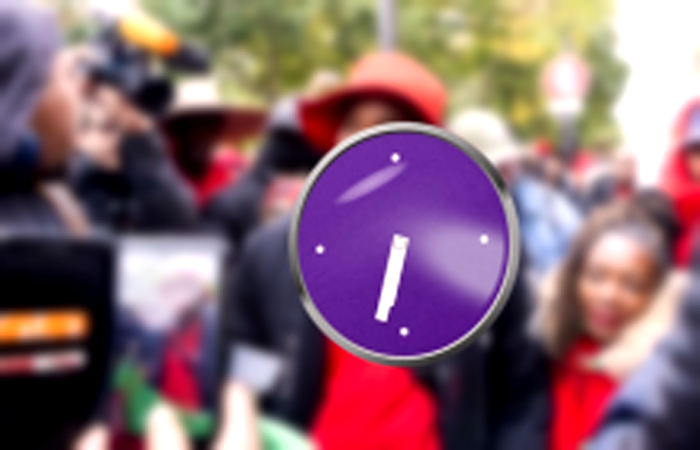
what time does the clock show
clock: 6:33
